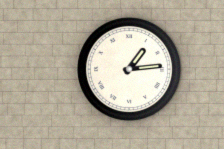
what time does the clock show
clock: 1:14
